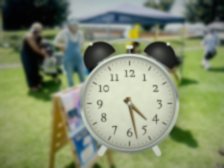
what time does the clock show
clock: 4:28
